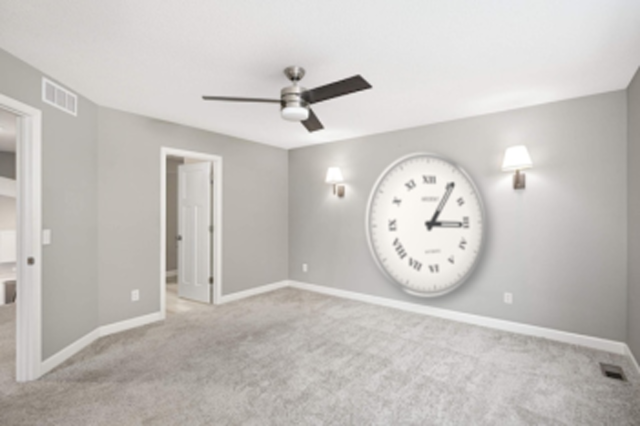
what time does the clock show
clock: 3:06
